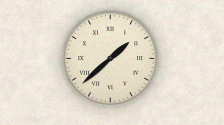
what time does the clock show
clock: 1:38
